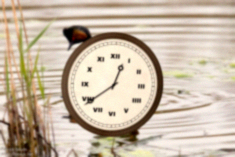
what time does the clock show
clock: 12:39
